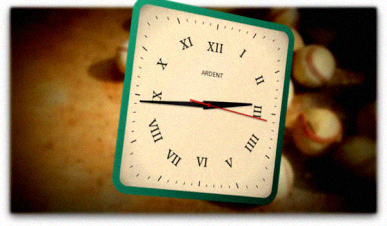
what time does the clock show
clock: 2:44:16
